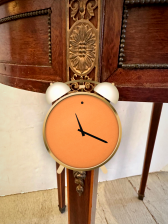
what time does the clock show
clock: 11:19
